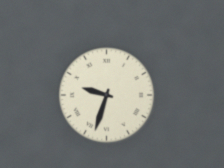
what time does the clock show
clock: 9:33
